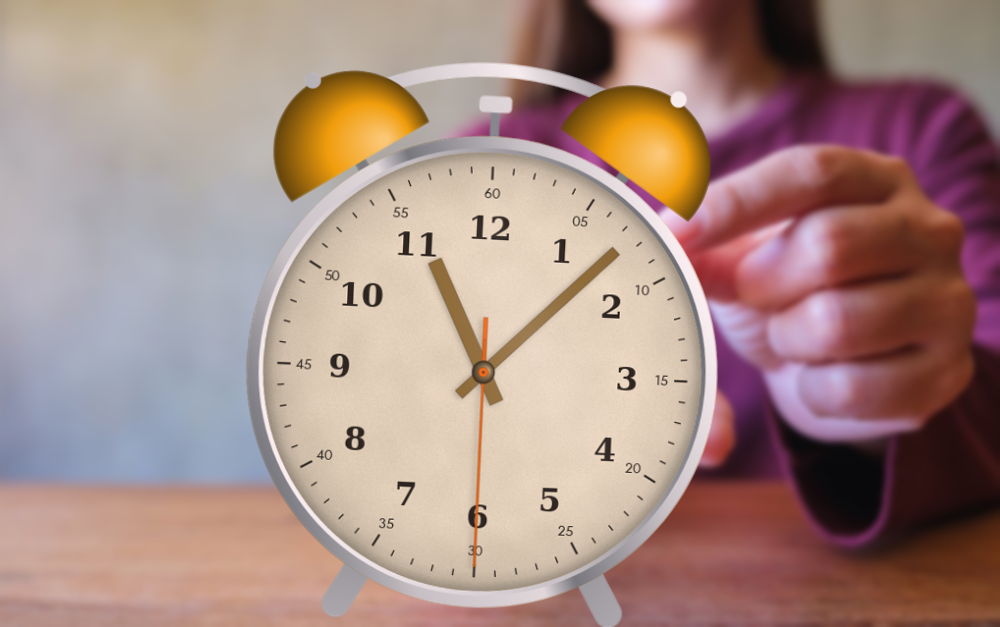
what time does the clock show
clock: 11:07:30
